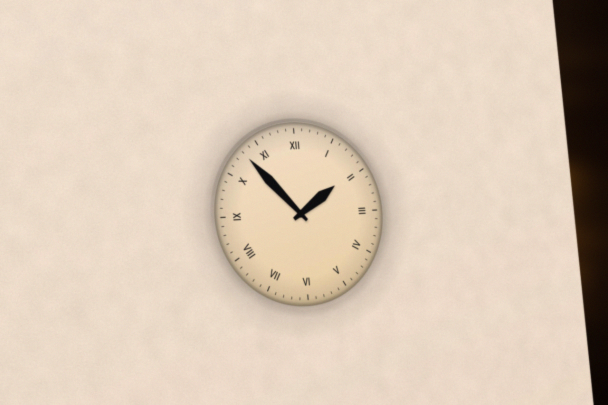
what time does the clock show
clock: 1:53
